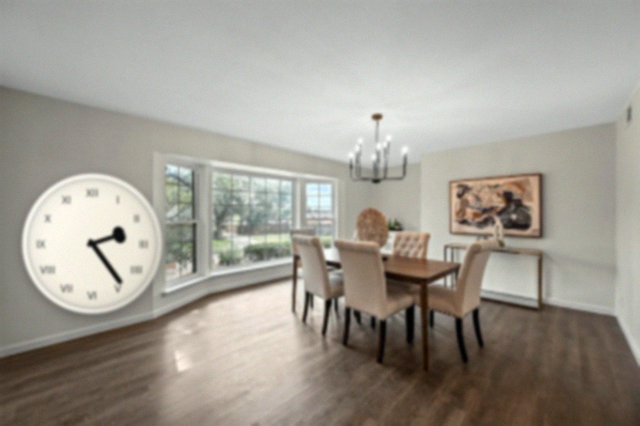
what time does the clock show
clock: 2:24
